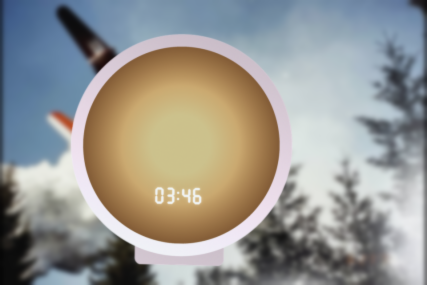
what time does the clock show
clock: 3:46
